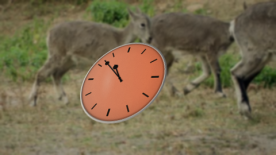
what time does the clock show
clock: 10:52
